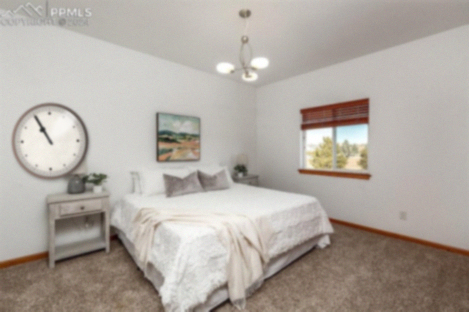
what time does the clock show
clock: 10:55
